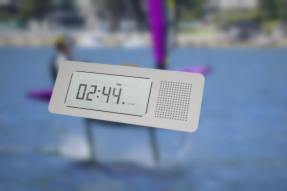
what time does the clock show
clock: 2:44
